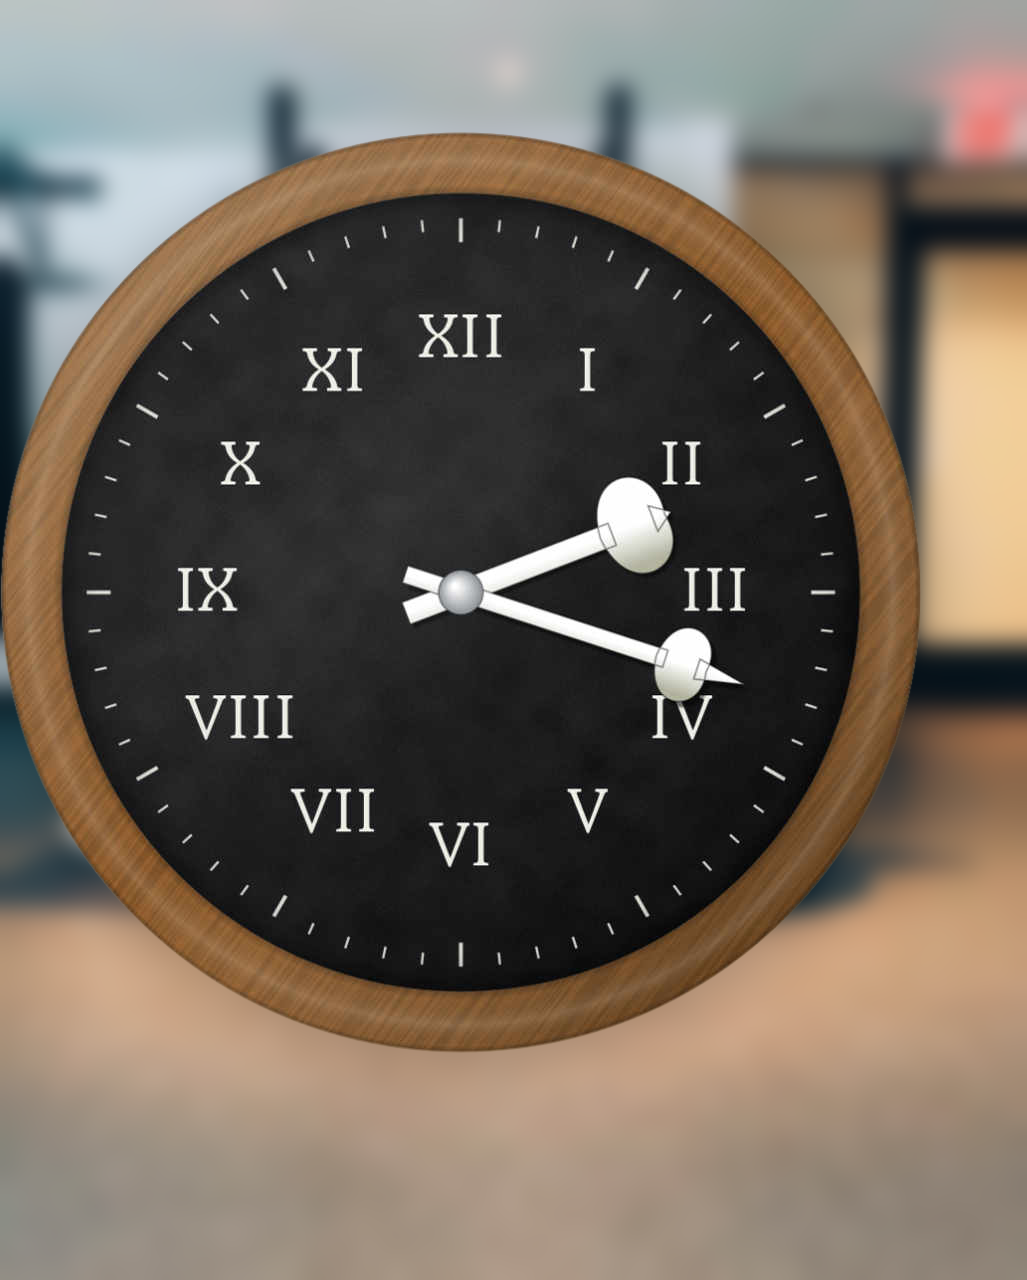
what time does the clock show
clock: 2:18
